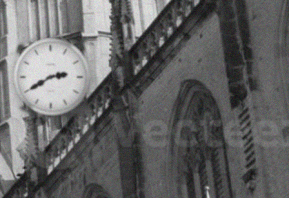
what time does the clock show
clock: 2:40
